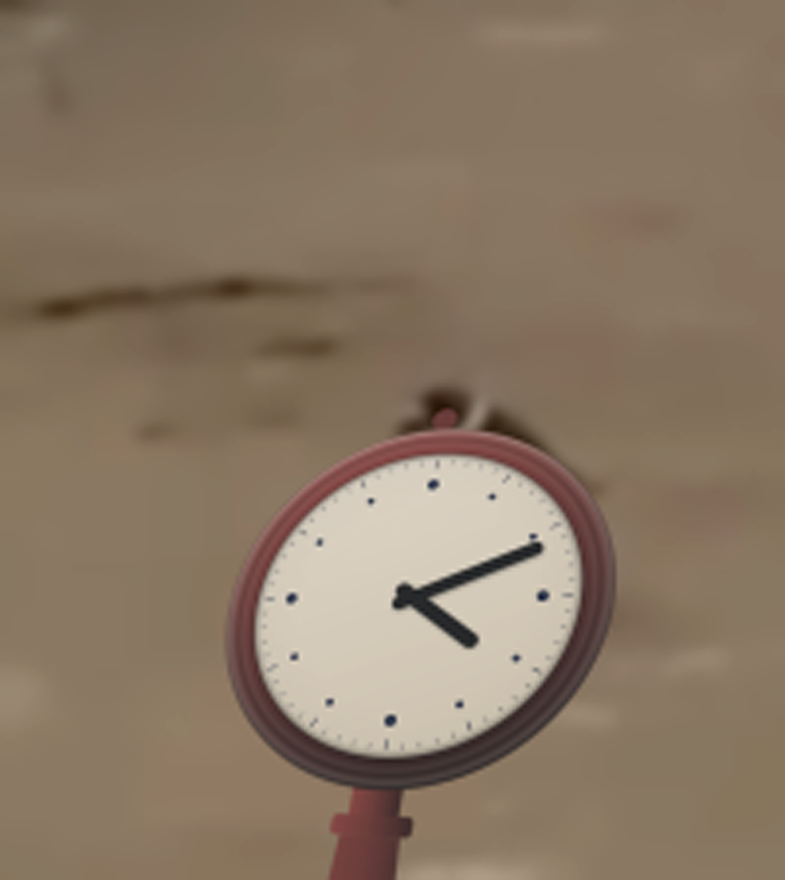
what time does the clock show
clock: 4:11
